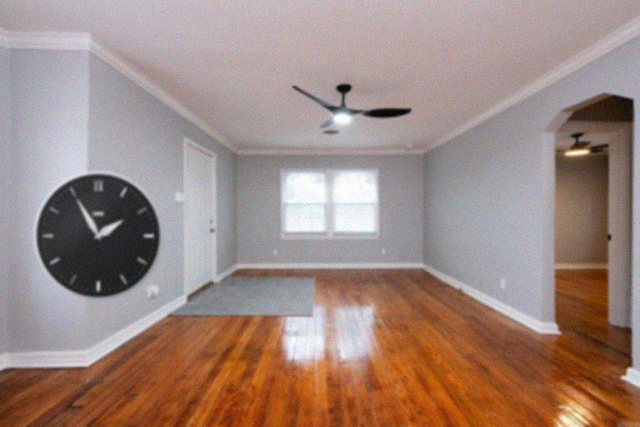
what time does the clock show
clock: 1:55
